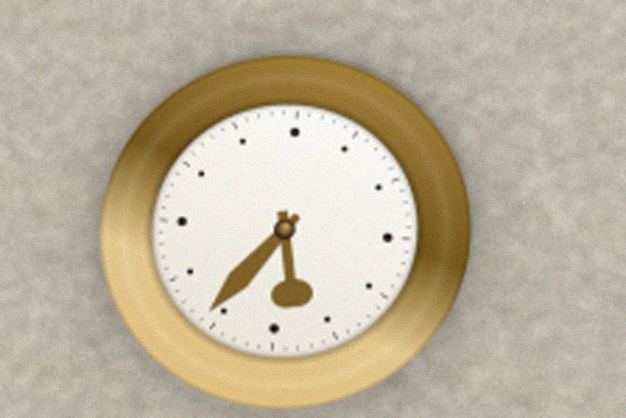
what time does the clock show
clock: 5:36
